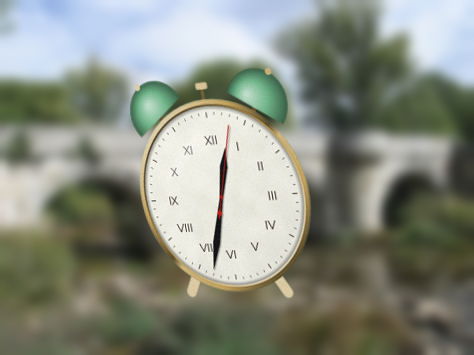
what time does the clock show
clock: 12:33:03
